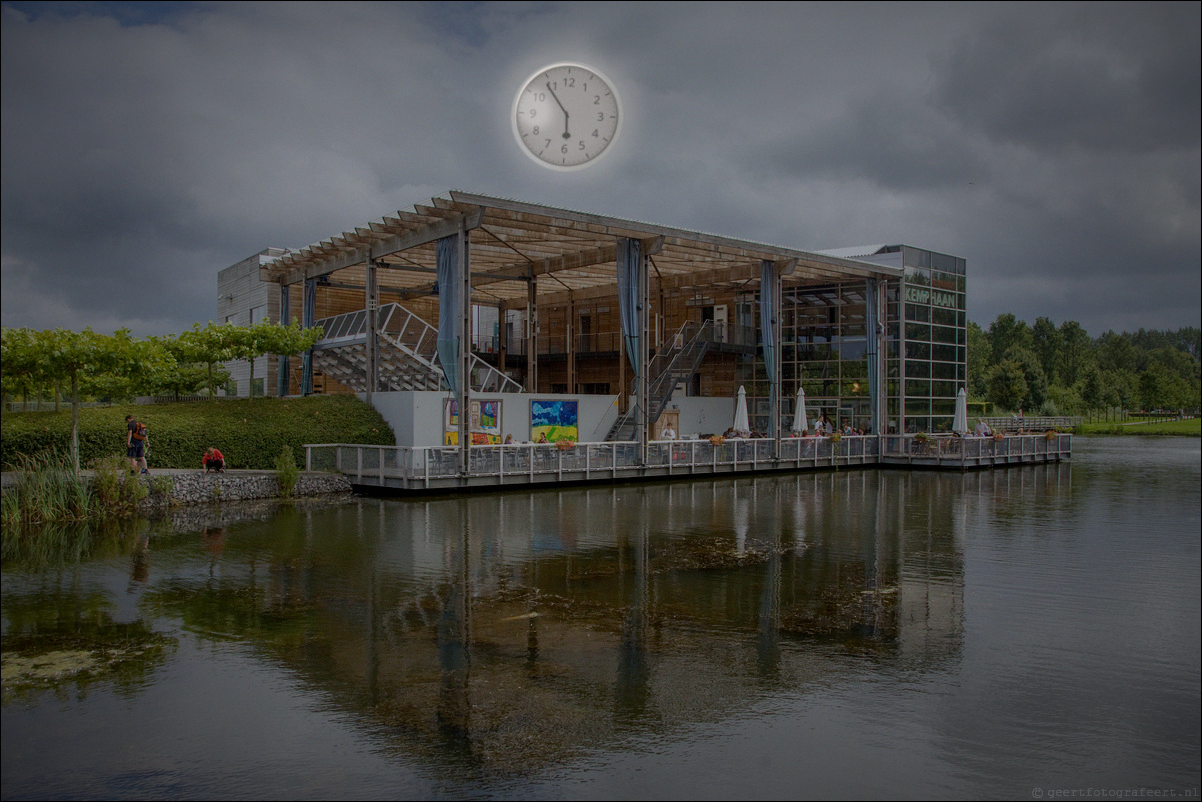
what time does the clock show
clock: 5:54
